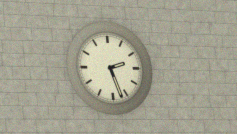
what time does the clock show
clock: 2:27
